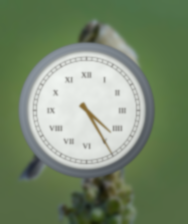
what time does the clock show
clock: 4:25
